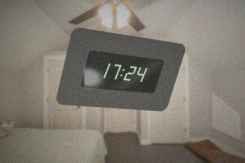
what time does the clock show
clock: 17:24
